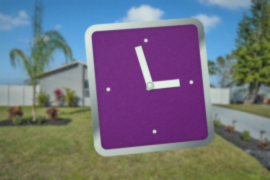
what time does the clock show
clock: 2:58
